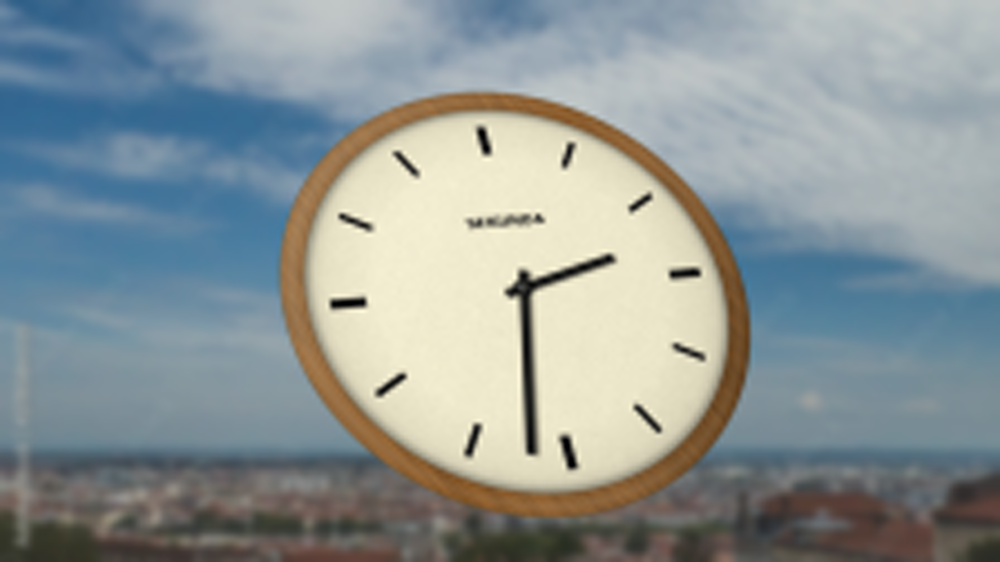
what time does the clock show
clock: 2:32
